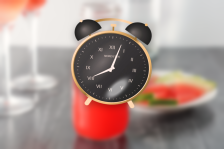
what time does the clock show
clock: 8:03
